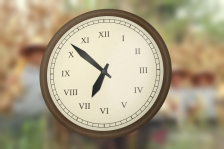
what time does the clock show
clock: 6:52
